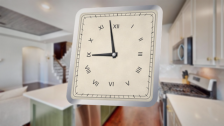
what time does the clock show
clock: 8:58
